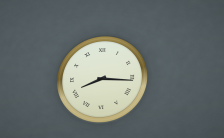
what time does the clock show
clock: 8:16
